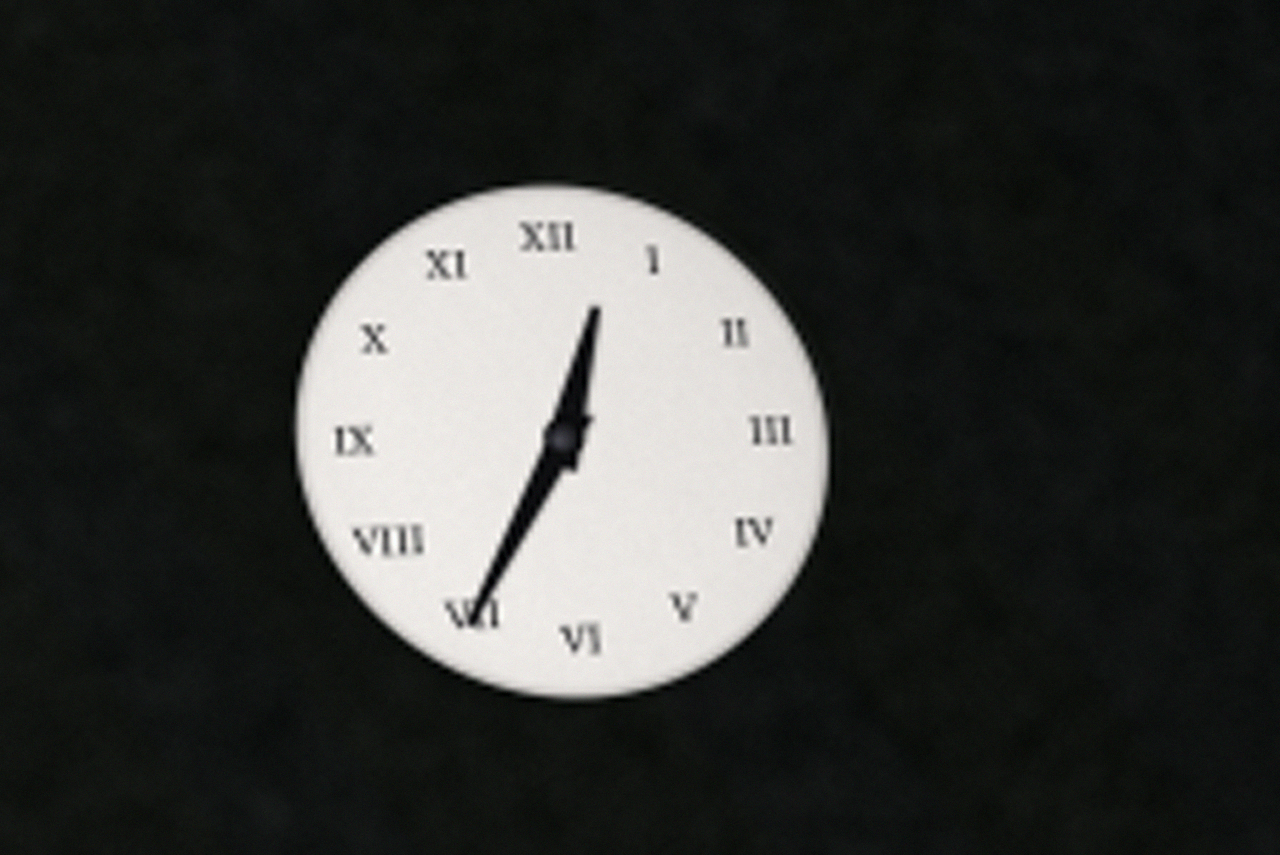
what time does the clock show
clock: 12:35
